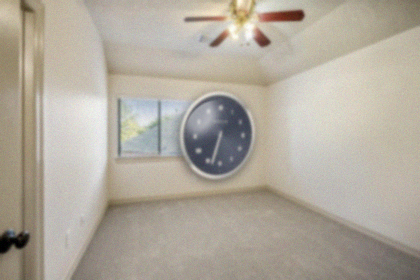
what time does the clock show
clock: 6:33
